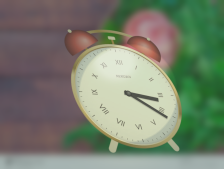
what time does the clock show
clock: 3:21
